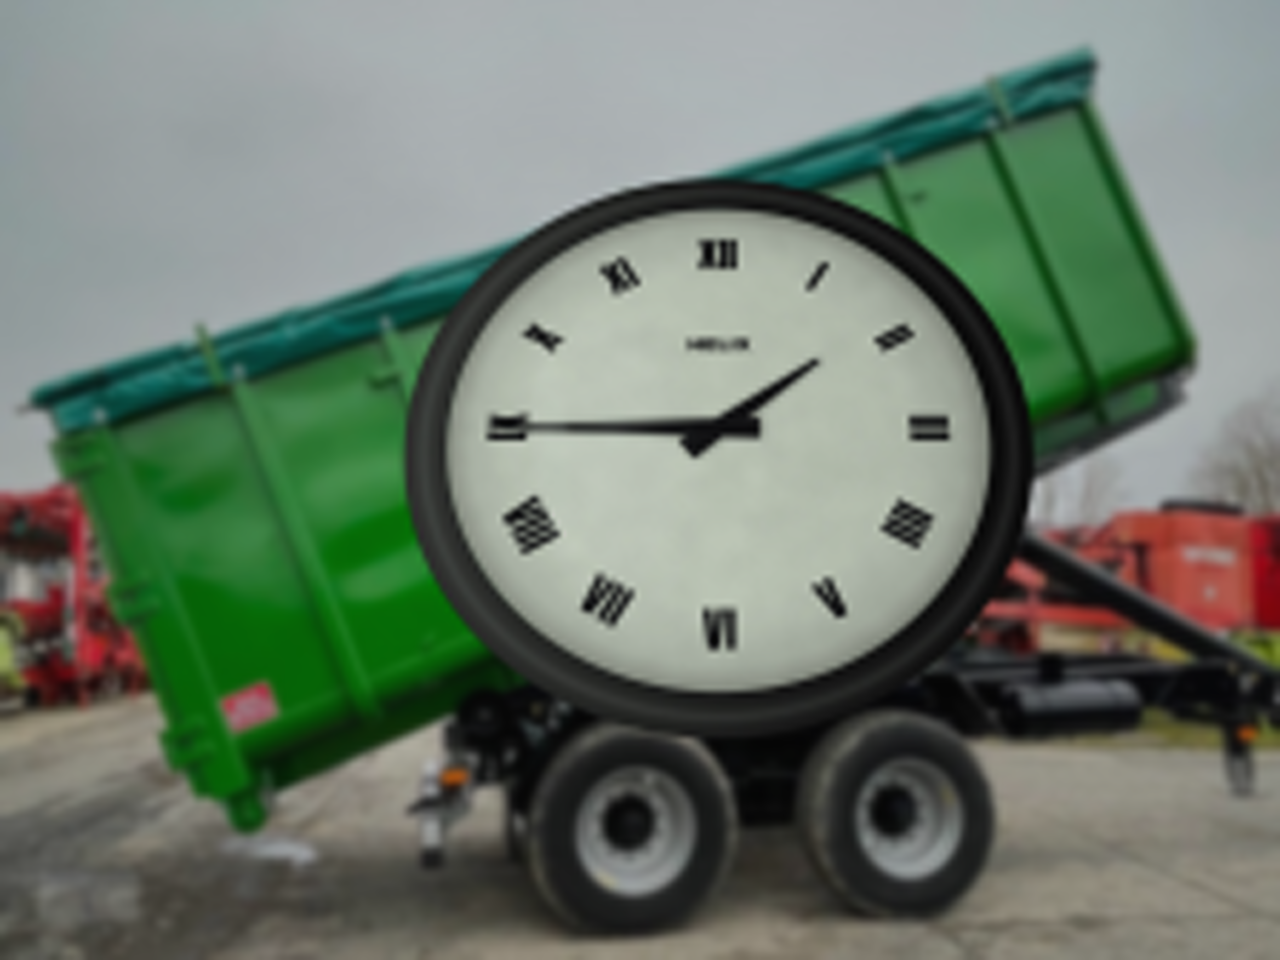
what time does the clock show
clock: 1:45
